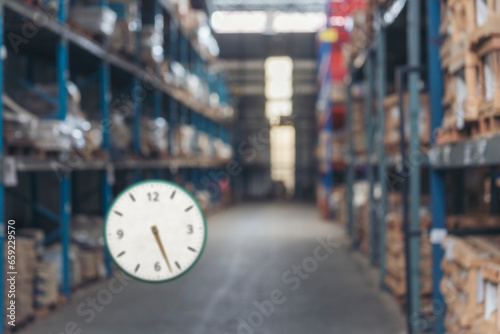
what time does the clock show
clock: 5:27
